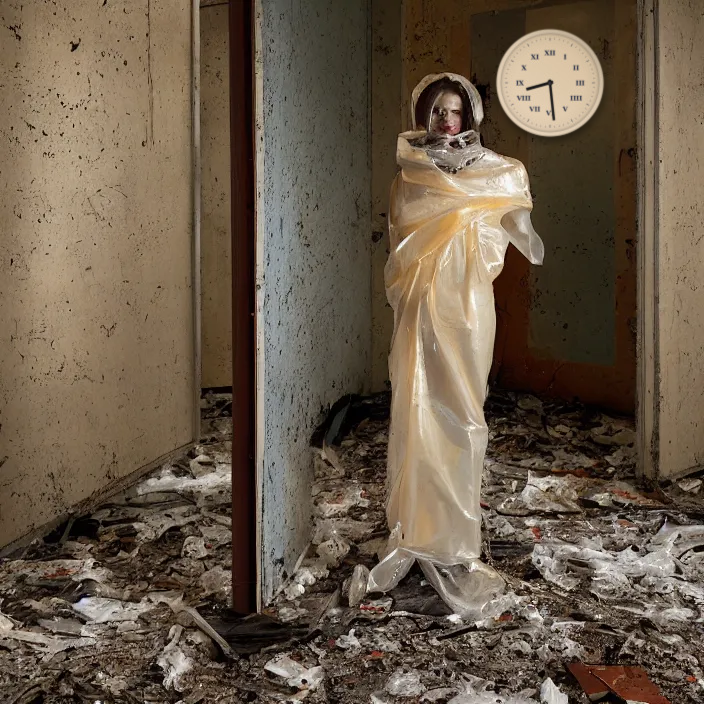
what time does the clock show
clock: 8:29
